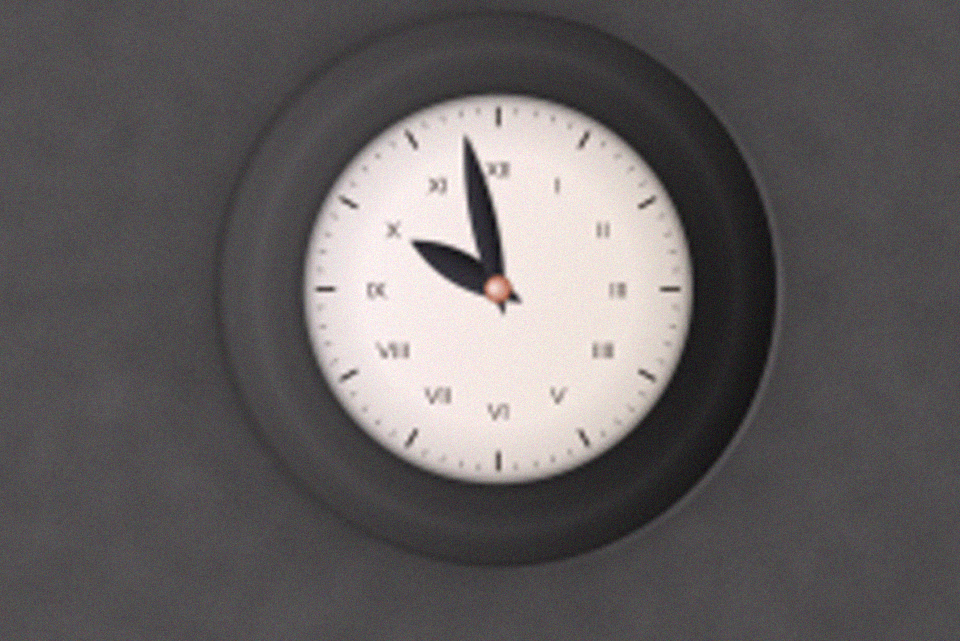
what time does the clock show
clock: 9:58
